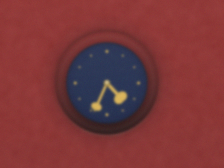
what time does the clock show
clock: 4:34
